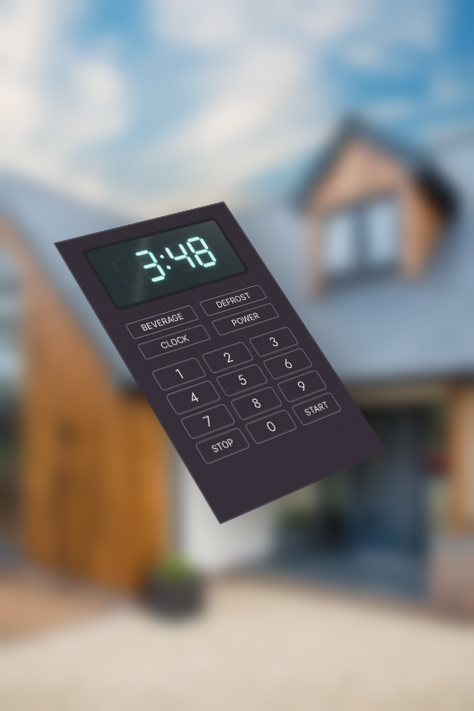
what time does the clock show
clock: 3:48
